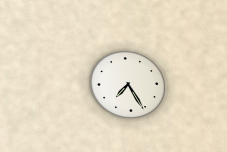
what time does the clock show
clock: 7:26
